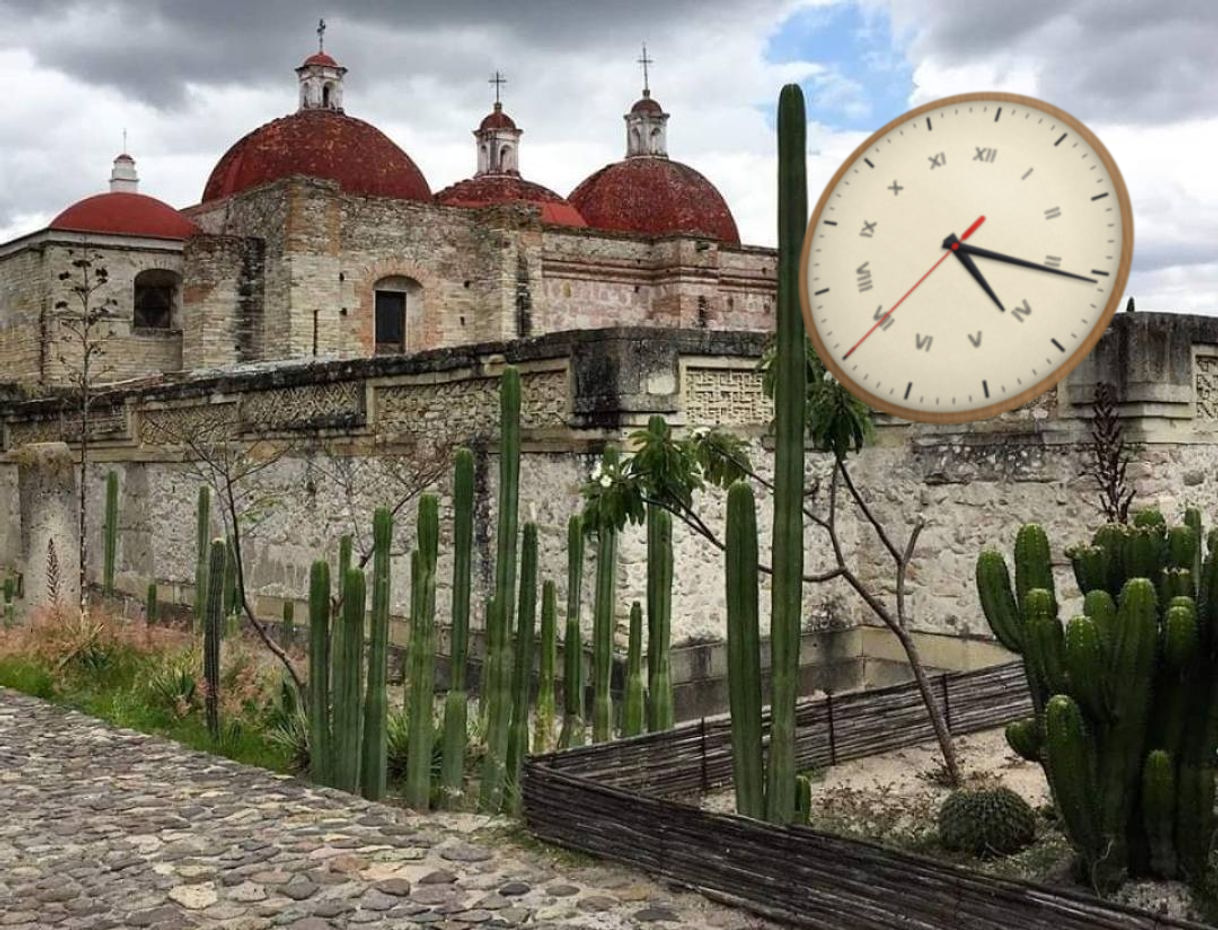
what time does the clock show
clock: 4:15:35
